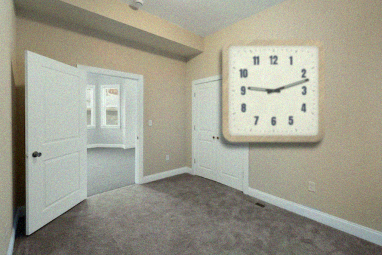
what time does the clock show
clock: 9:12
